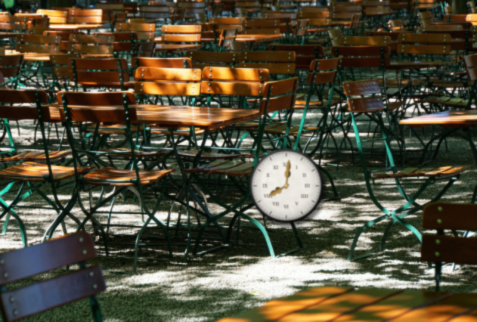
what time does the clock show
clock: 8:01
